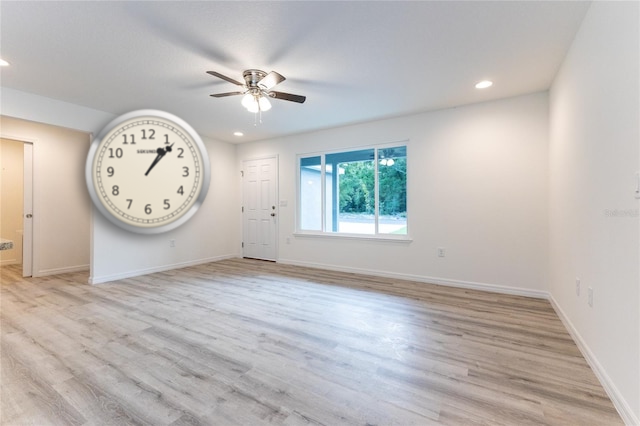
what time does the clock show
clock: 1:07
